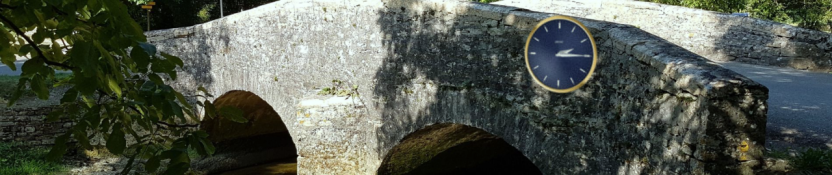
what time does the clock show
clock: 2:15
